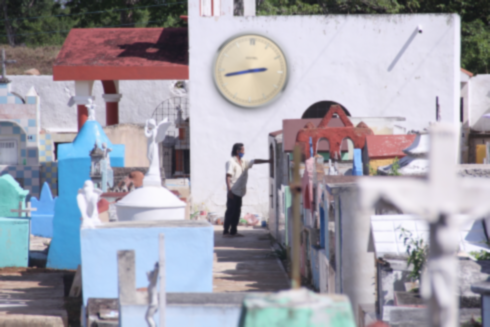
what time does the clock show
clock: 2:43
